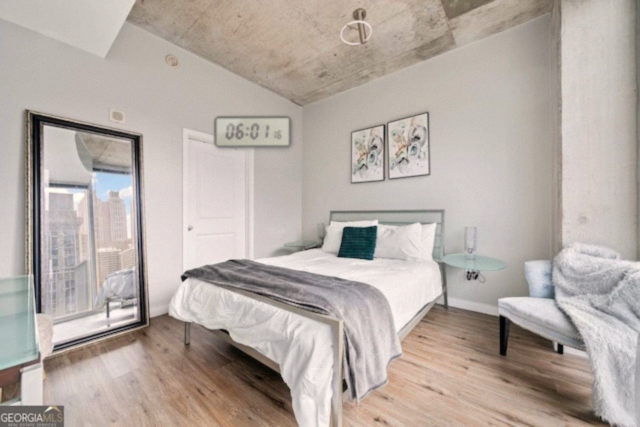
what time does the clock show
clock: 6:01
